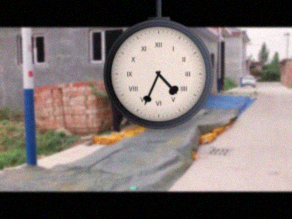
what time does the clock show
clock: 4:34
